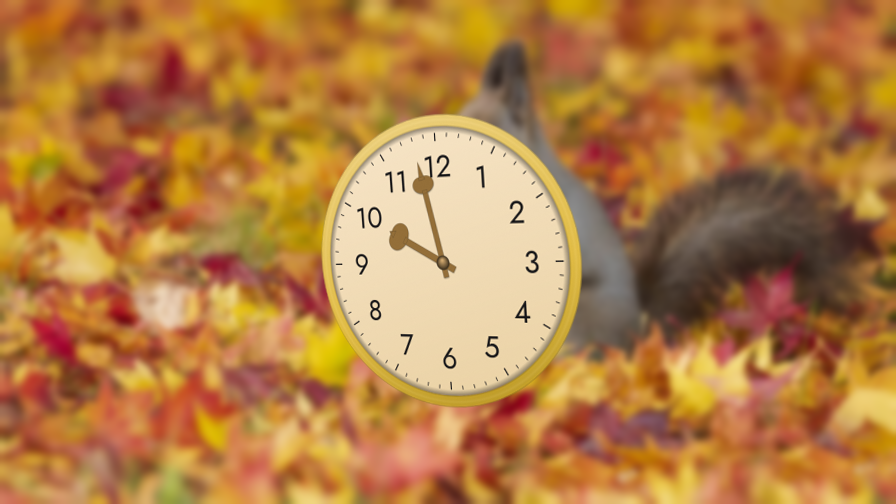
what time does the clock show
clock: 9:58
